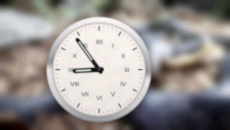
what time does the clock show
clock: 8:54
